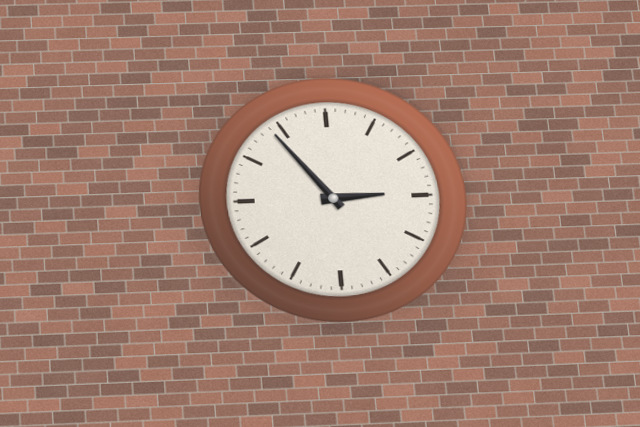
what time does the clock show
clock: 2:54
